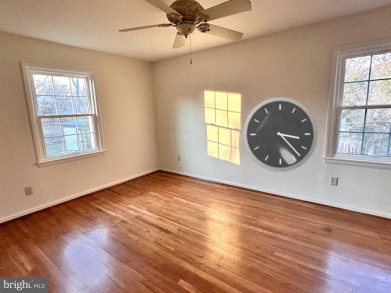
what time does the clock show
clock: 3:23
